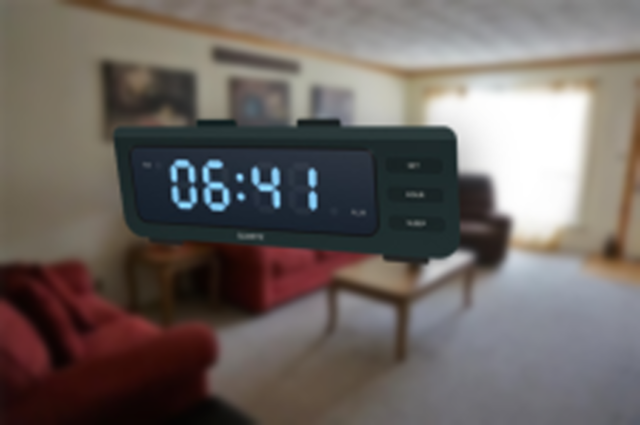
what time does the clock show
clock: 6:41
